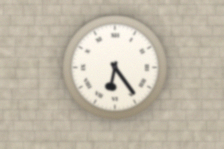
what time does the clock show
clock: 6:24
